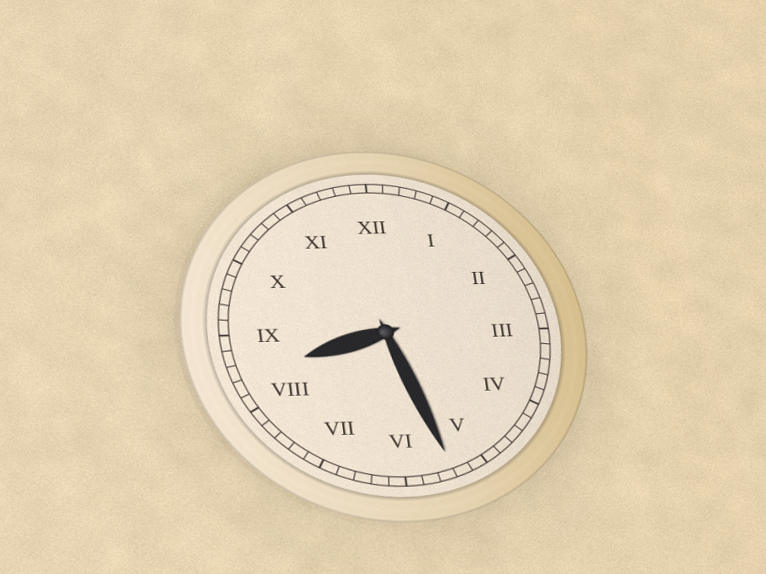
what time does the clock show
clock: 8:27
